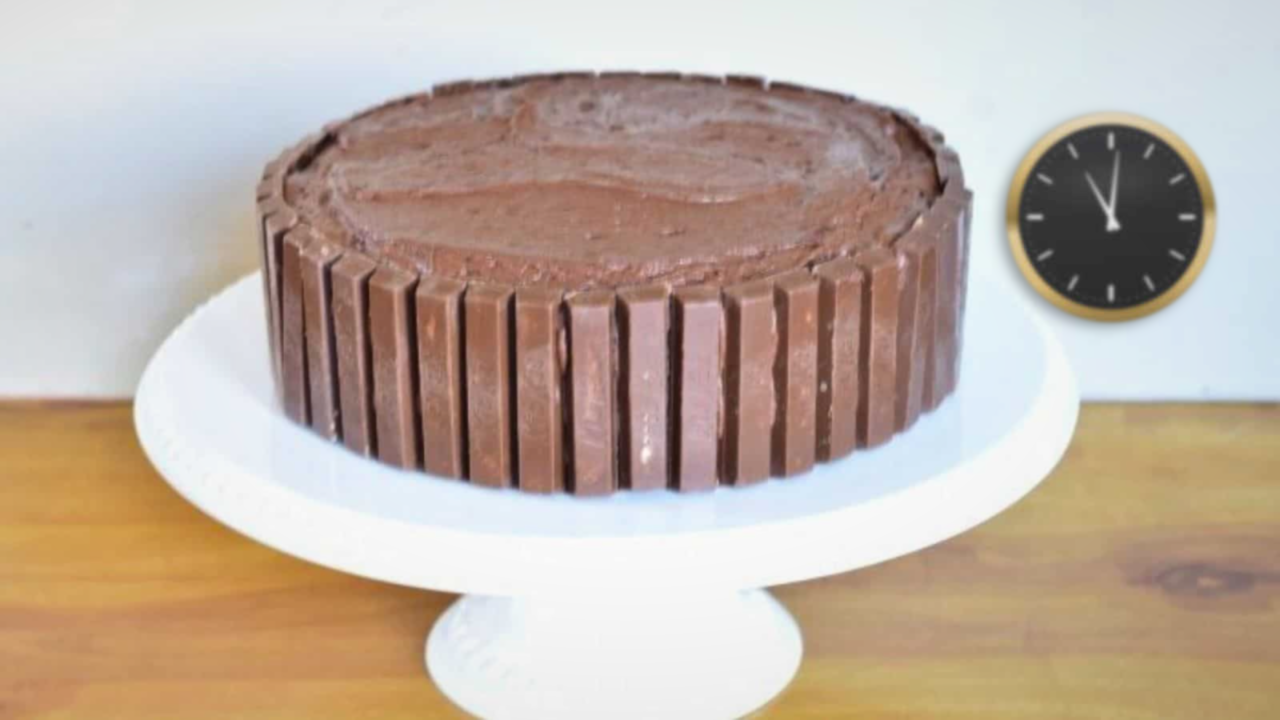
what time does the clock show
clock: 11:01
